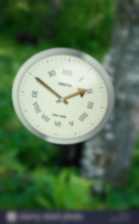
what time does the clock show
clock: 1:50
